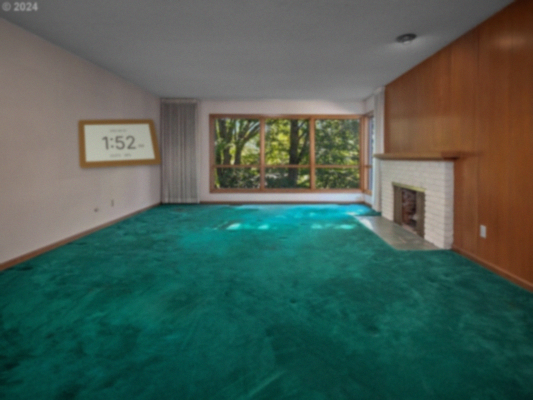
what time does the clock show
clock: 1:52
